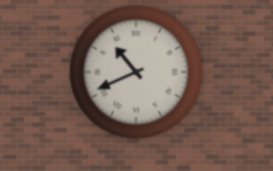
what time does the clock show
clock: 10:41
